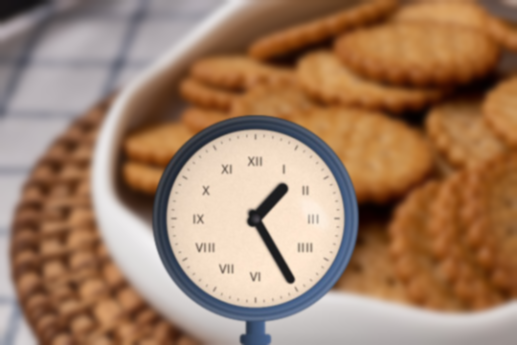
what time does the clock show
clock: 1:25
